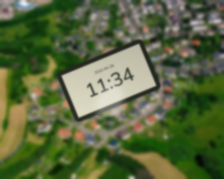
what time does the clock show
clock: 11:34
